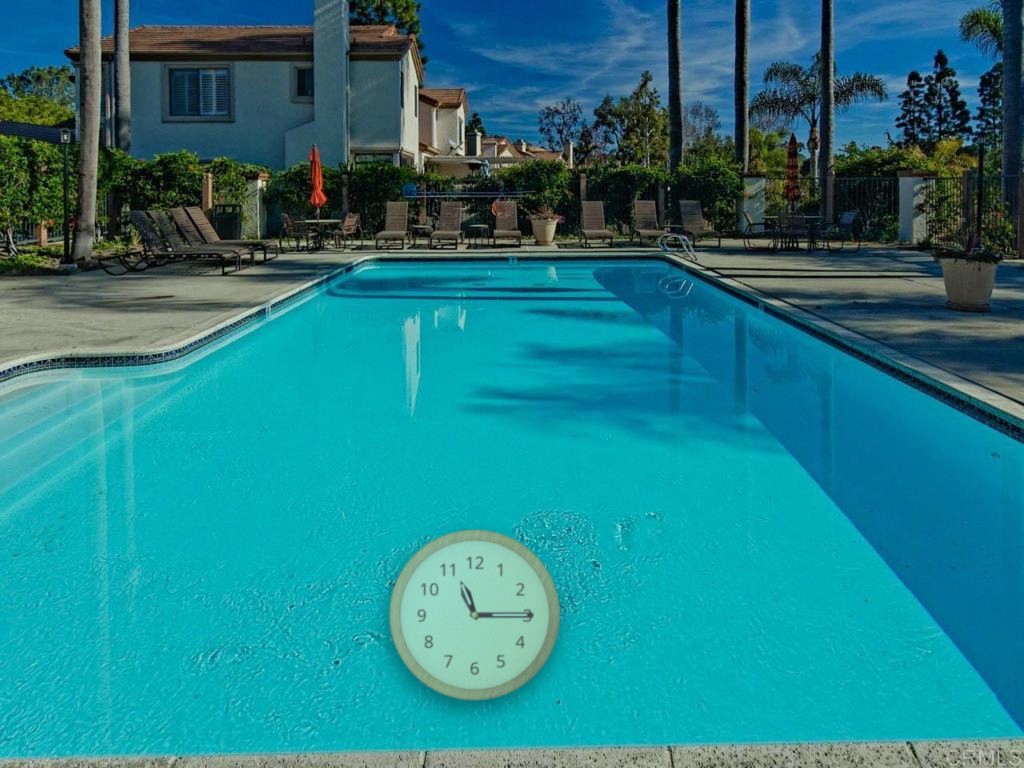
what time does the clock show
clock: 11:15
